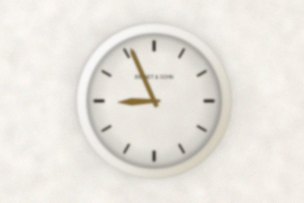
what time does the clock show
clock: 8:56
